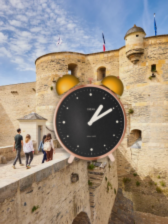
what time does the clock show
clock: 1:10
